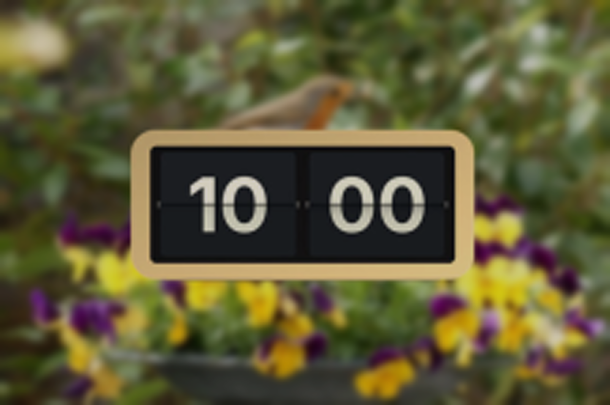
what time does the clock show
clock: 10:00
